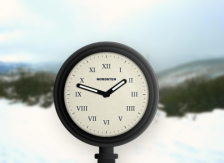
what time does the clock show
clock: 1:48
